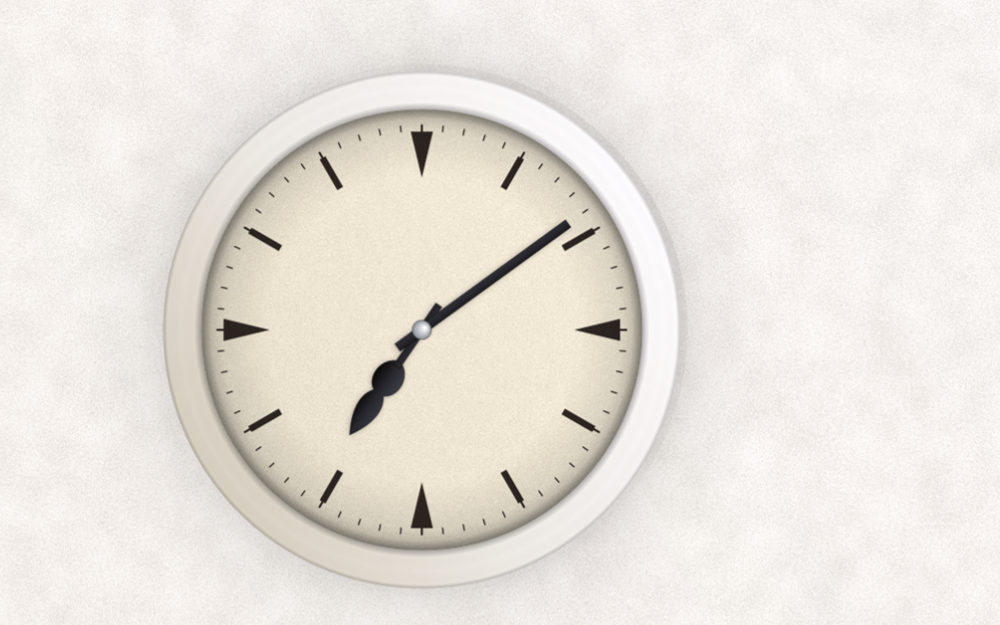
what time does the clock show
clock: 7:09
